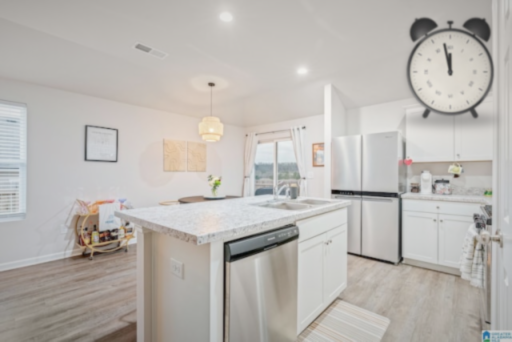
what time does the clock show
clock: 11:58
